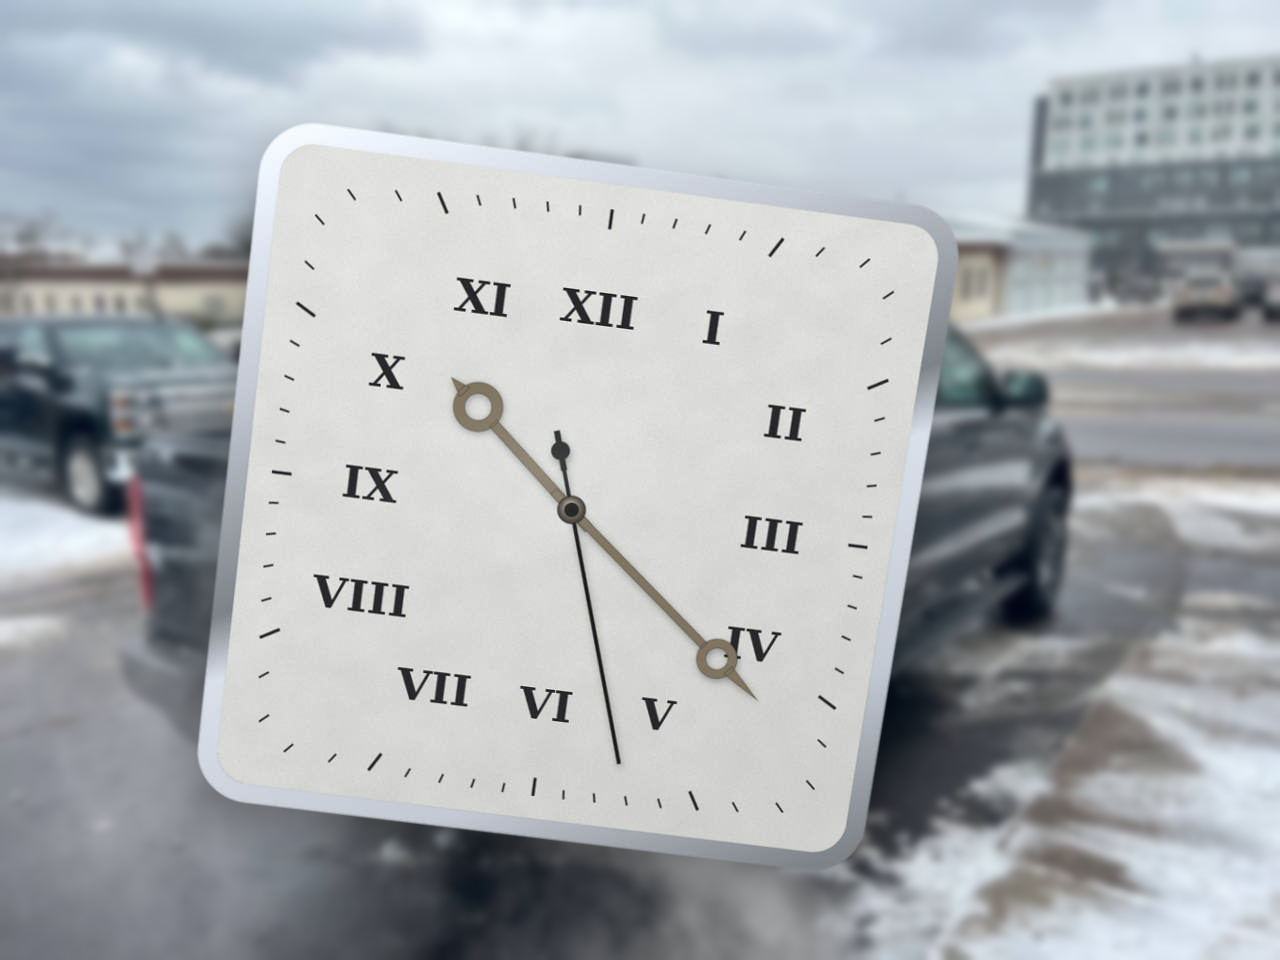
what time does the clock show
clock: 10:21:27
